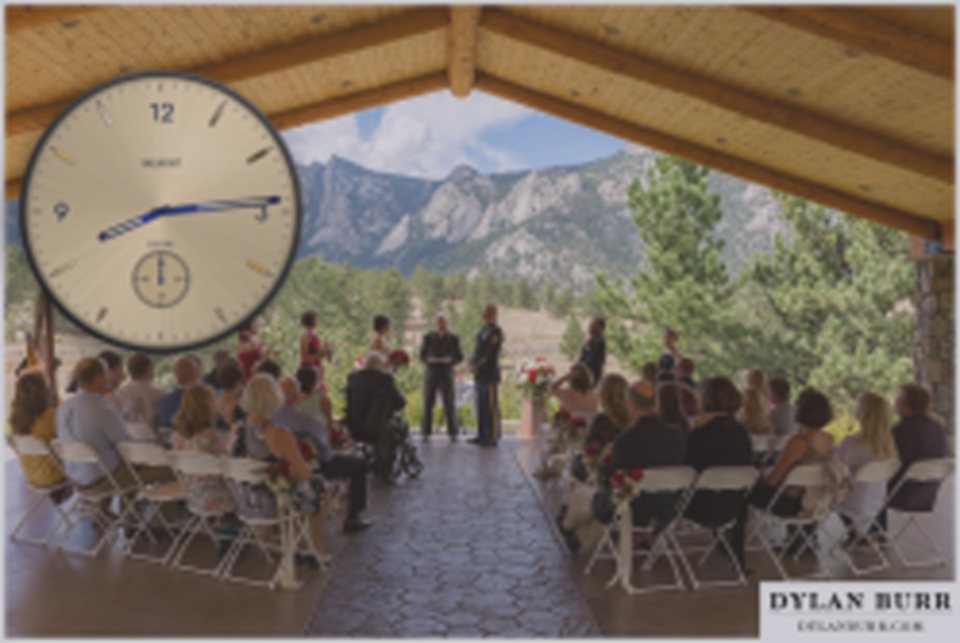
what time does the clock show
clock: 8:14
